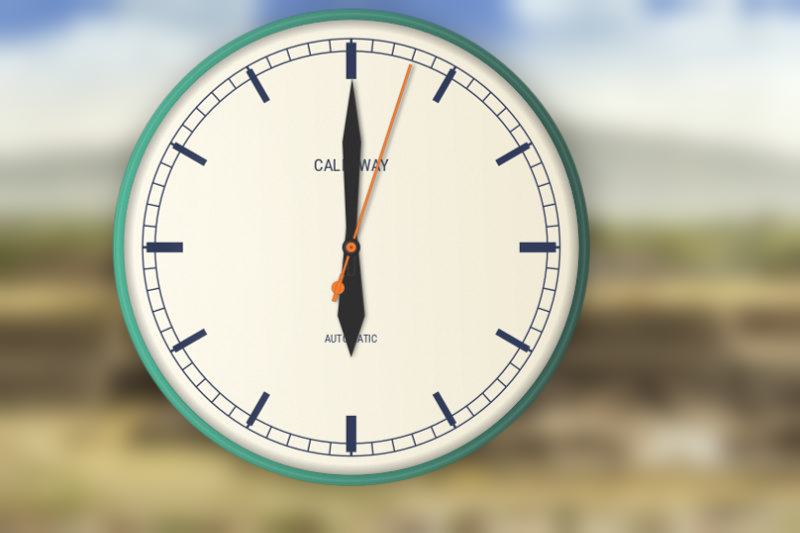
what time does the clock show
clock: 6:00:03
